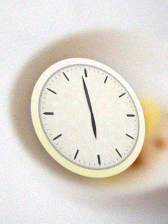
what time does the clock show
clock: 5:59
